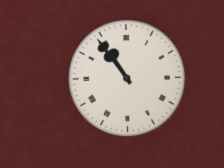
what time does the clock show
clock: 10:54
